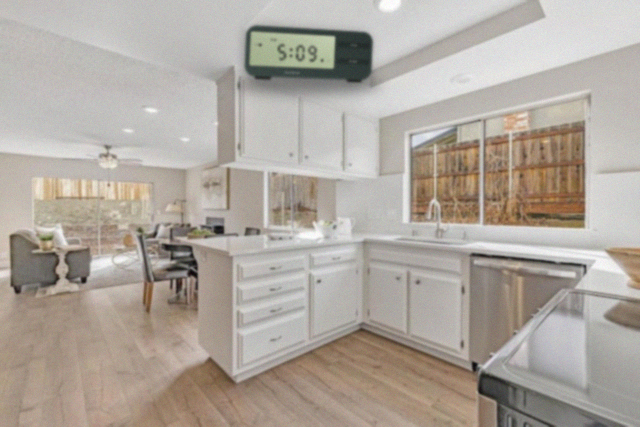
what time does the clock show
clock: 5:09
